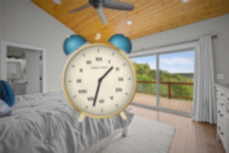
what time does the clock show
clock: 1:33
